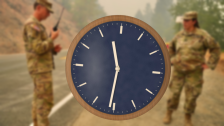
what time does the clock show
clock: 11:31
